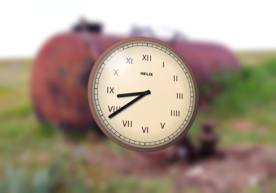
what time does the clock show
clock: 8:39
